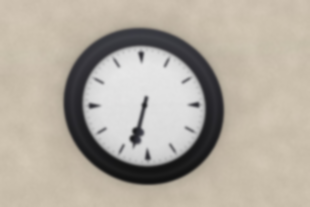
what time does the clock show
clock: 6:33
